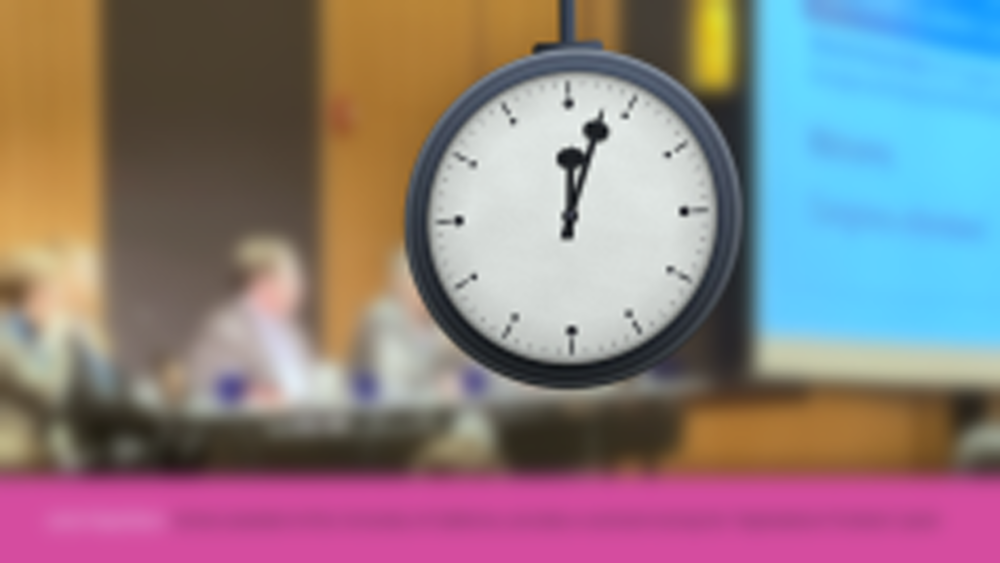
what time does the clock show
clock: 12:03
